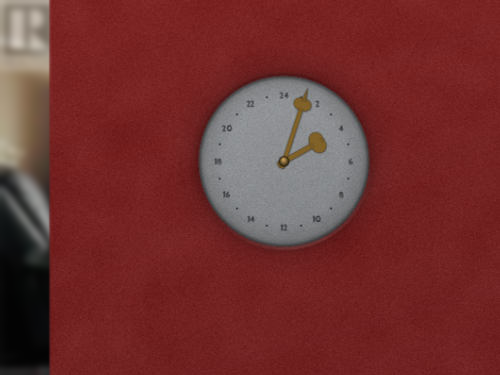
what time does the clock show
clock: 4:03
